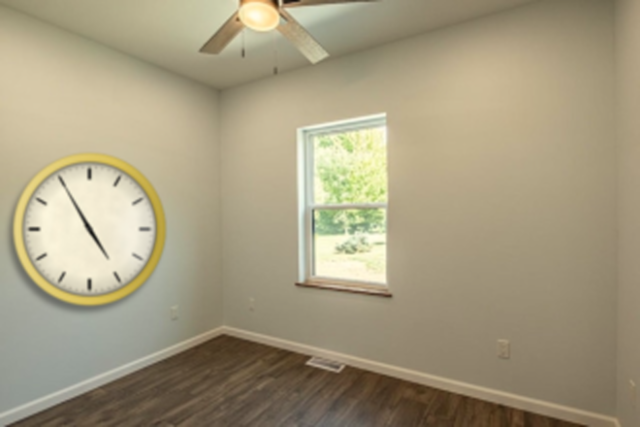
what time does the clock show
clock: 4:55
